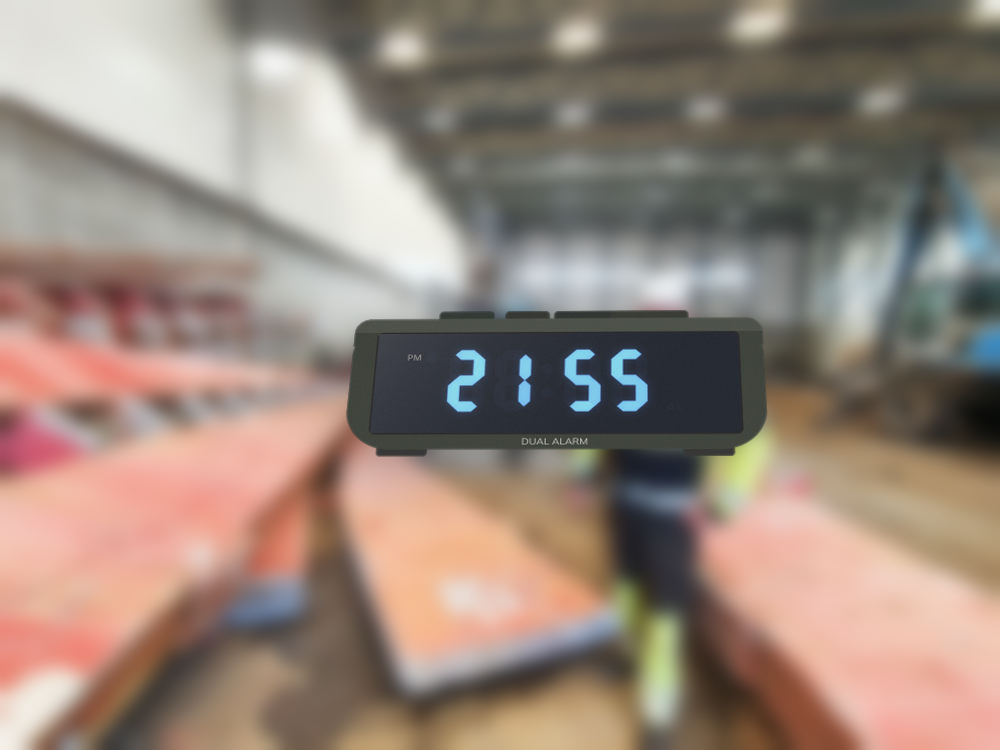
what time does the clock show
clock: 21:55
